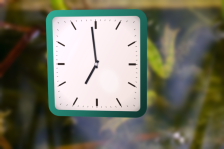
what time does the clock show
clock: 6:59
